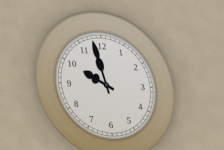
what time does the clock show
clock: 9:58
